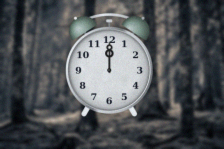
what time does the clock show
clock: 12:00
